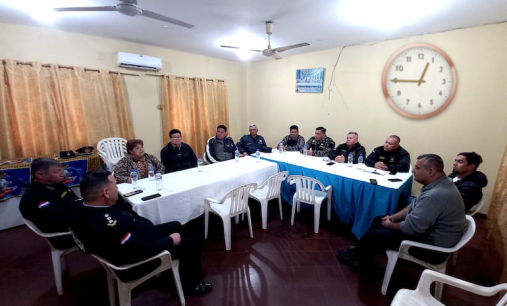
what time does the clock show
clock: 12:45
